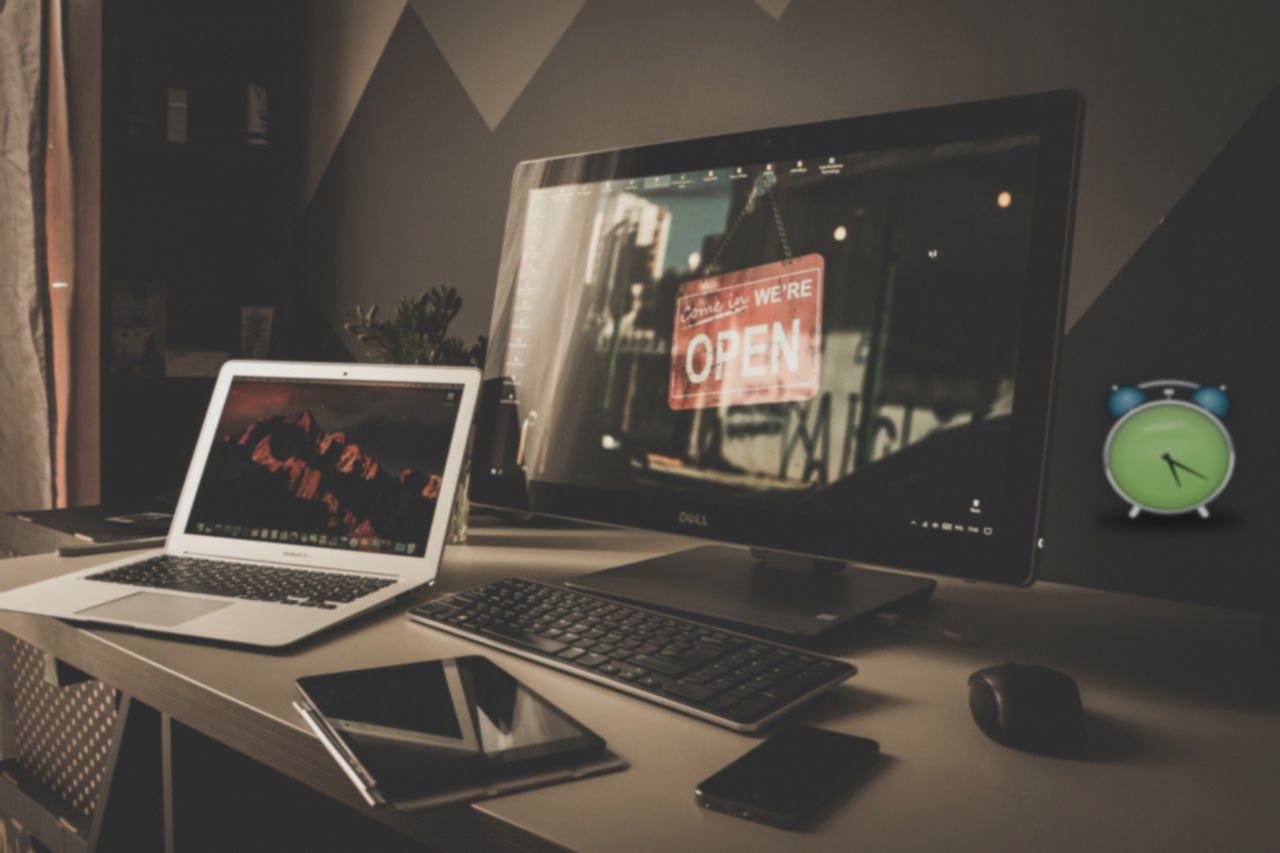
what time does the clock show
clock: 5:20
